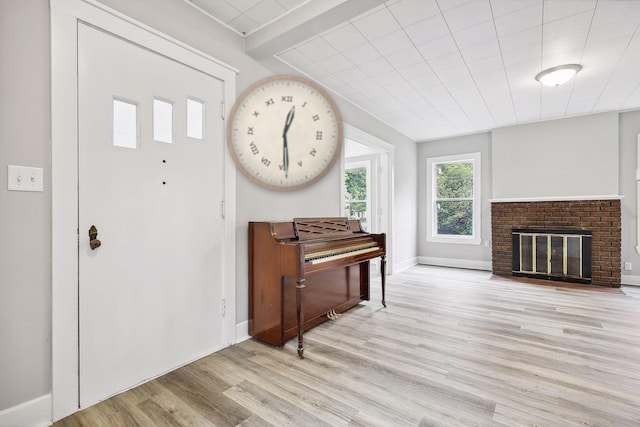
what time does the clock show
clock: 12:29
